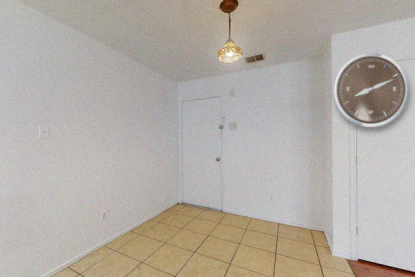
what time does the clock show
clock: 8:11
